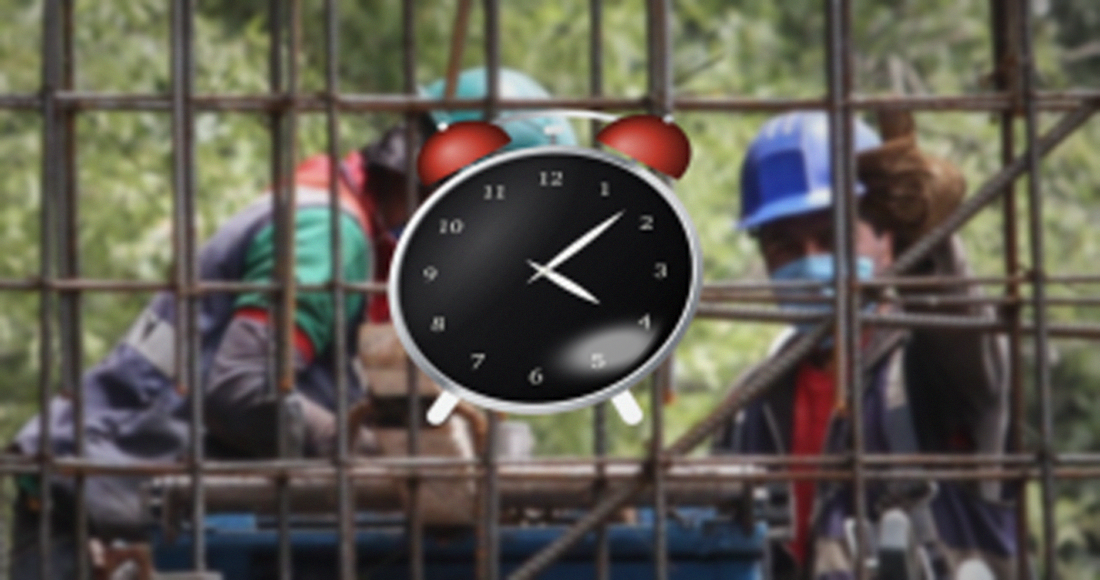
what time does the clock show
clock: 4:08
